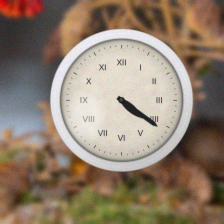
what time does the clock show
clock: 4:21
